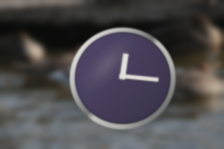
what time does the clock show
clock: 12:16
